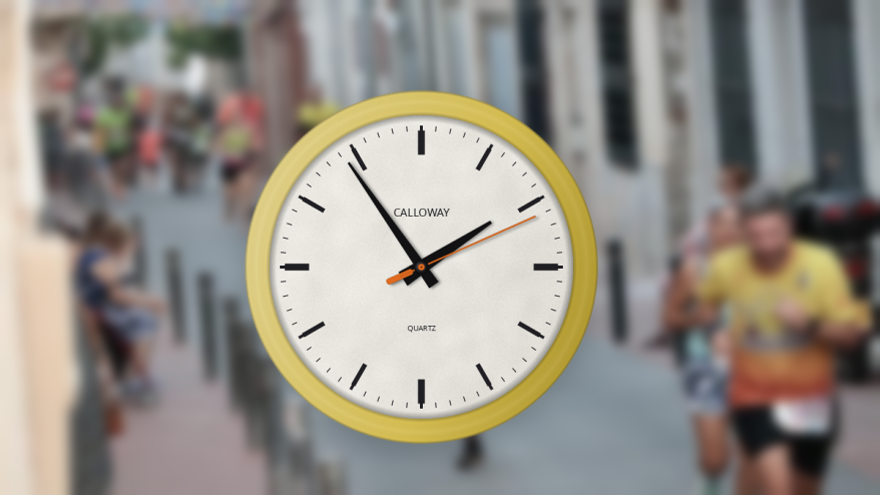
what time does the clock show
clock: 1:54:11
